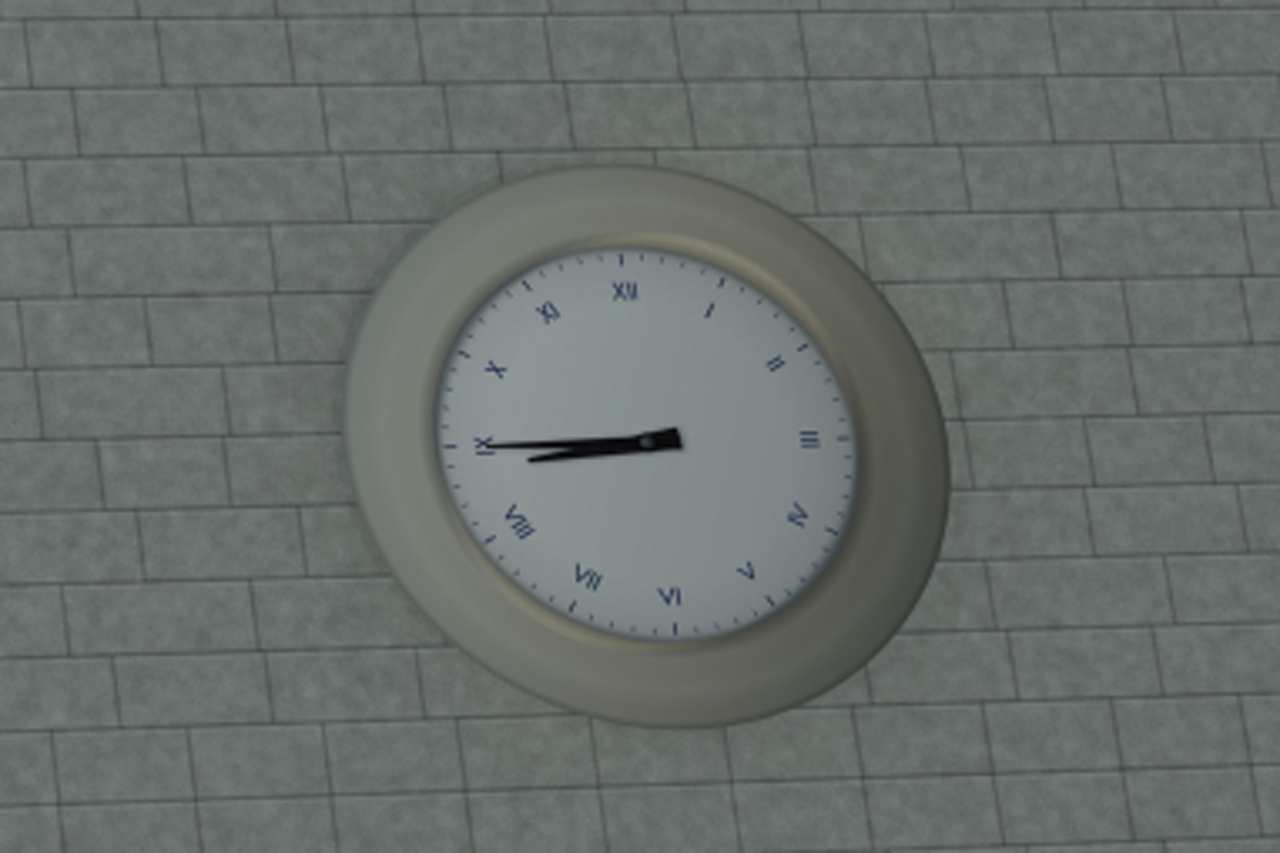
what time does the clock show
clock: 8:45
